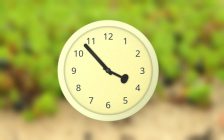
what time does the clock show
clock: 3:53
